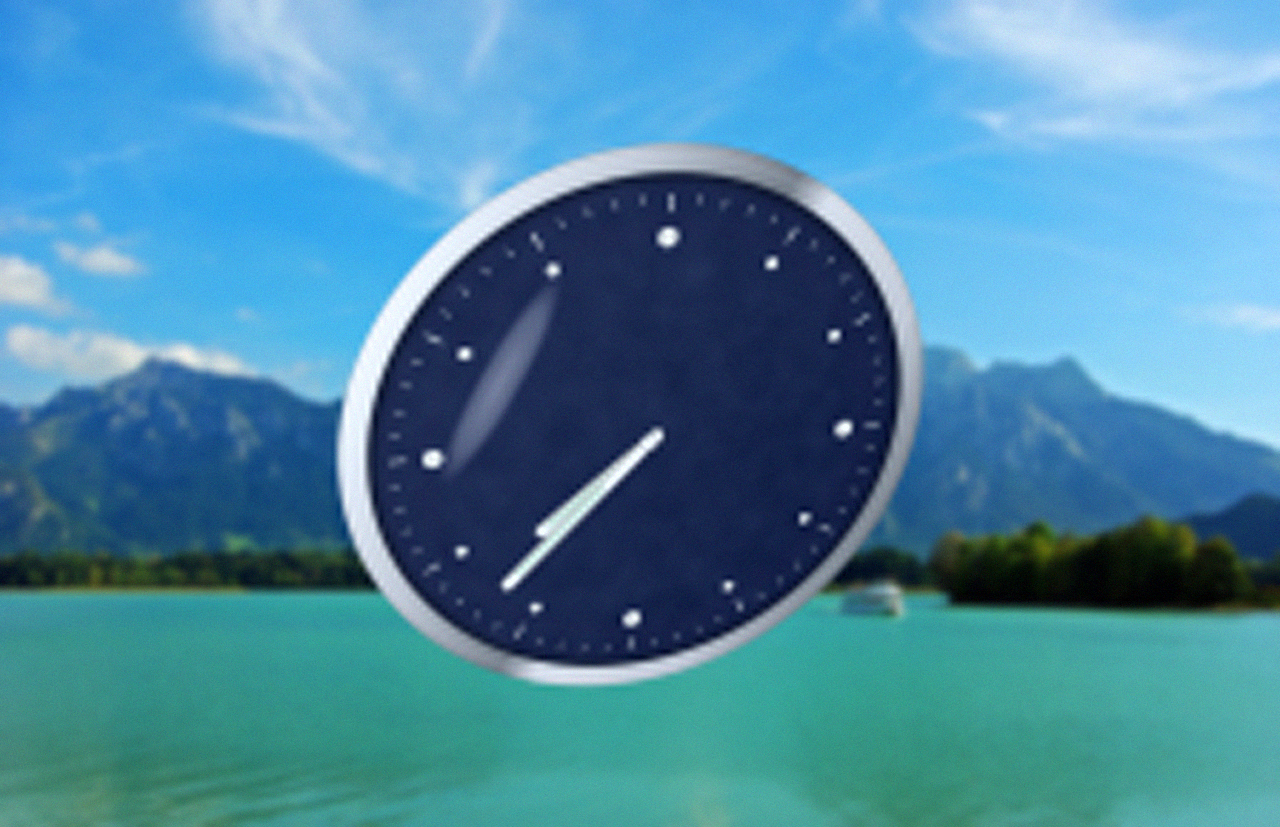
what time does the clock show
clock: 7:37
